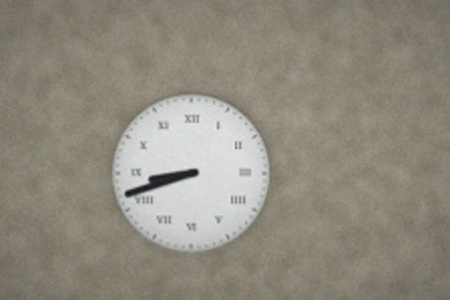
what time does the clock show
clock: 8:42
